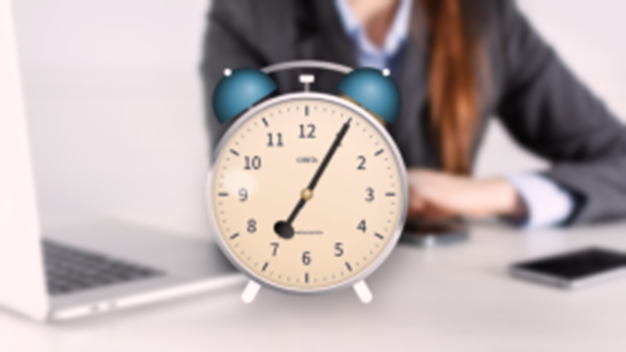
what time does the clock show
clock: 7:05
